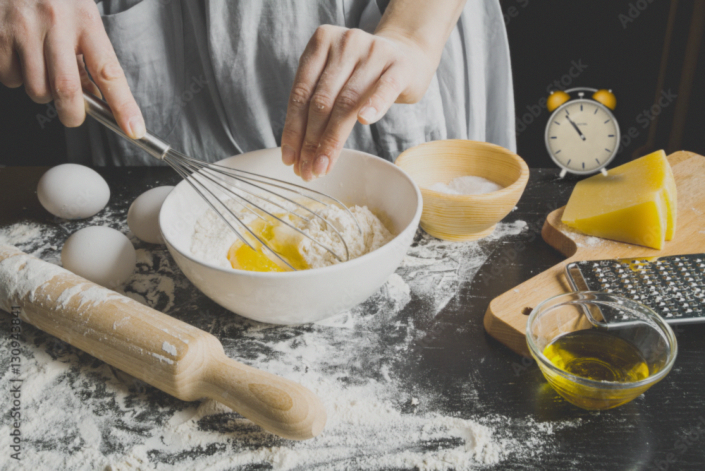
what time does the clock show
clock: 10:54
